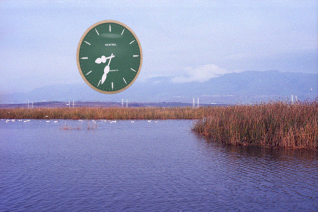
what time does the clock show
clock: 8:34
